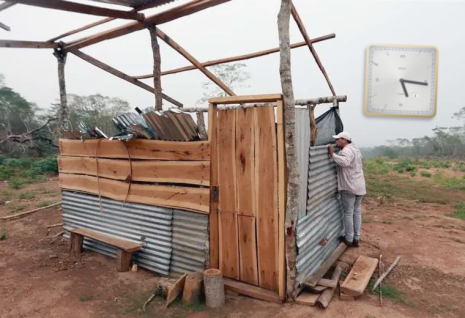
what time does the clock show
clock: 5:16
